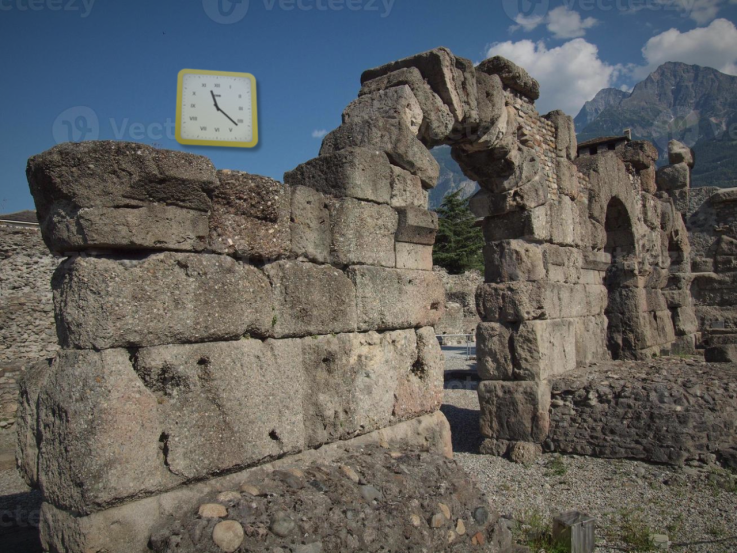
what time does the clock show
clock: 11:22
